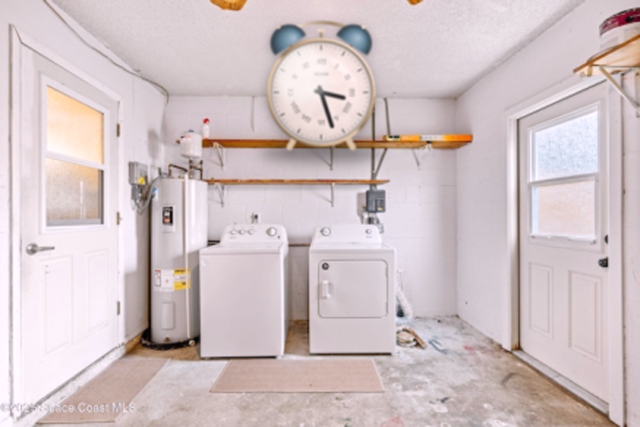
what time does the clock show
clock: 3:27
